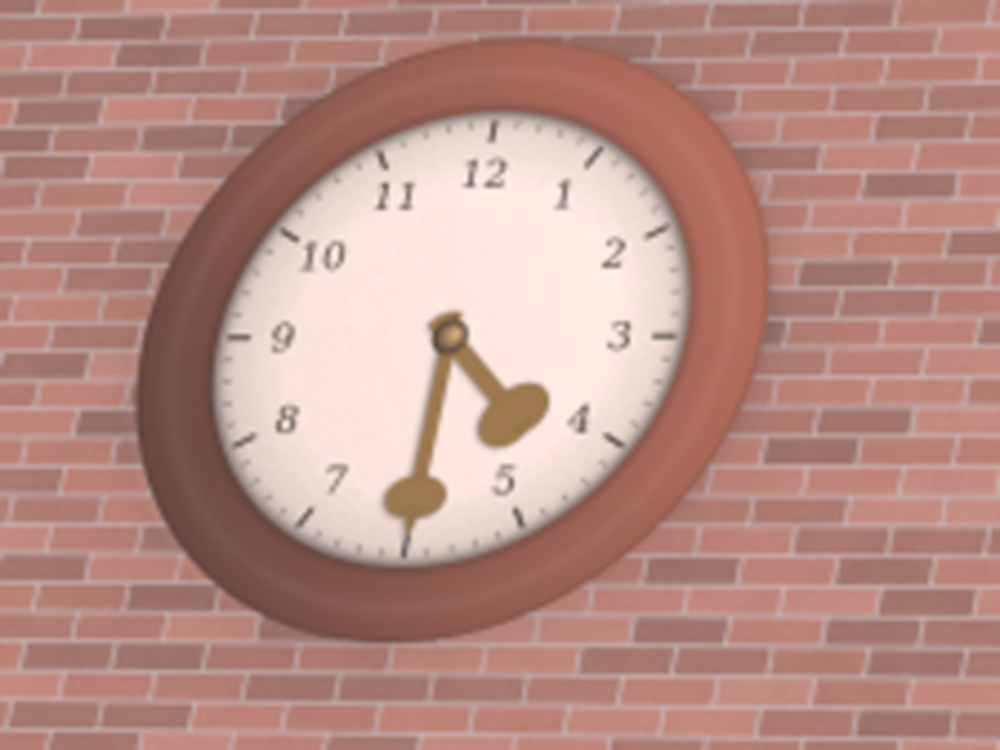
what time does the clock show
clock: 4:30
